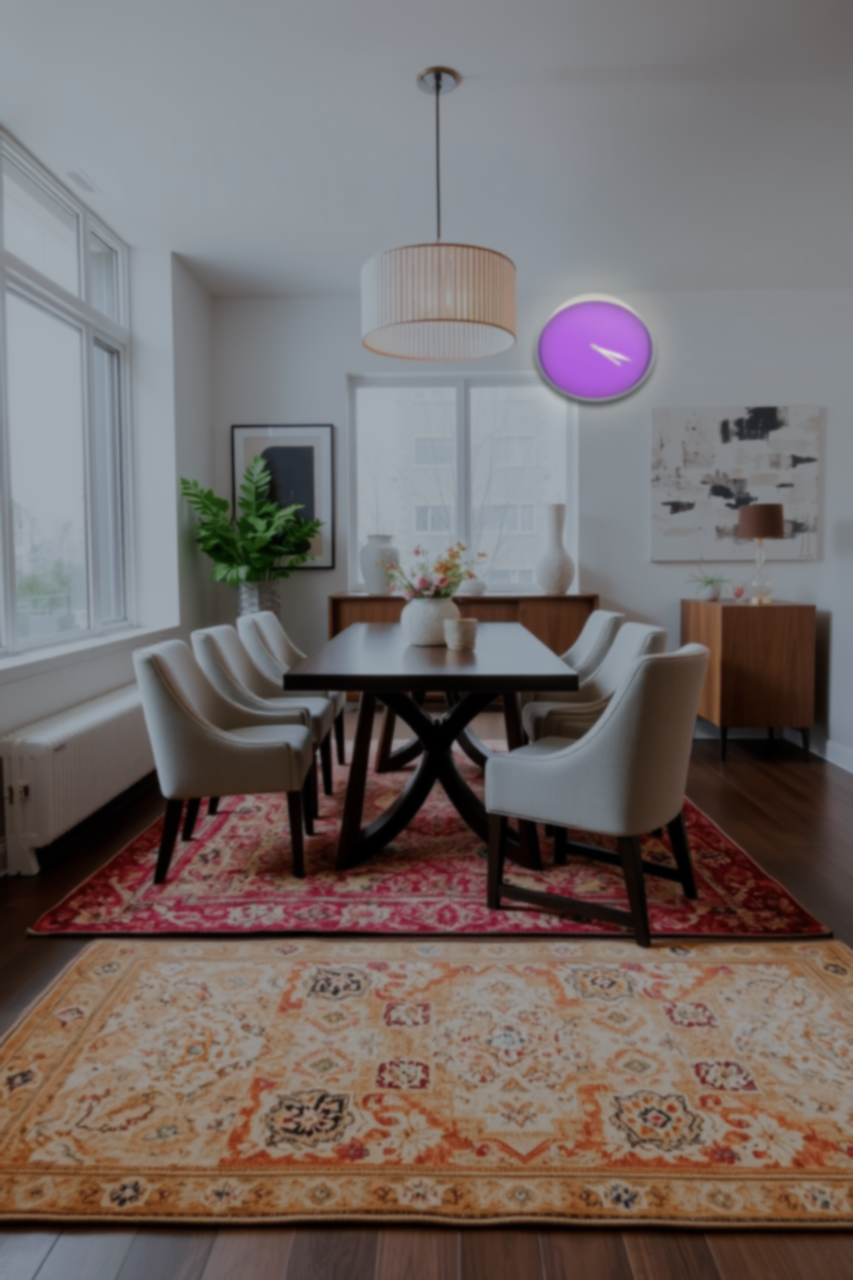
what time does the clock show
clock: 4:19
